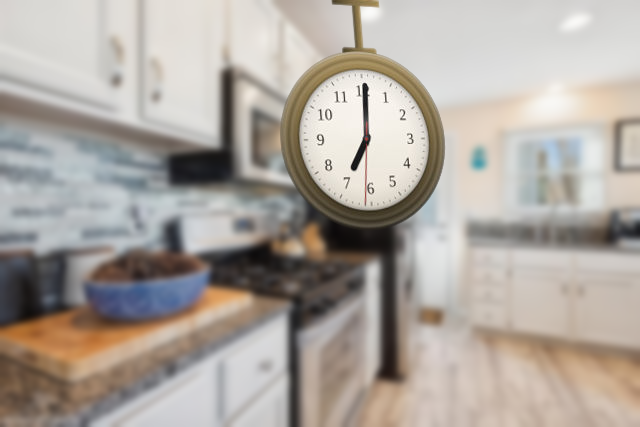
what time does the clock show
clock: 7:00:31
